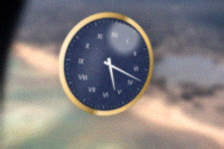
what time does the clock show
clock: 5:18
